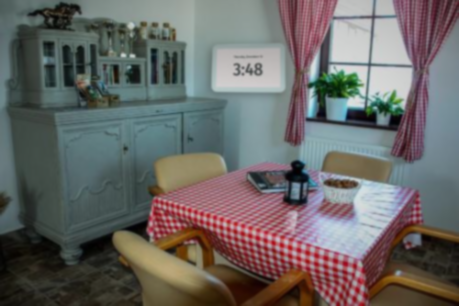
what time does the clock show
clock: 3:48
